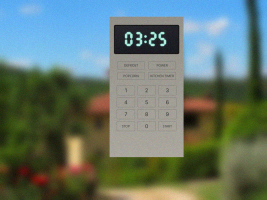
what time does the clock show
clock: 3:25
